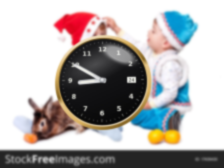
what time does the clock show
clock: 8:50
